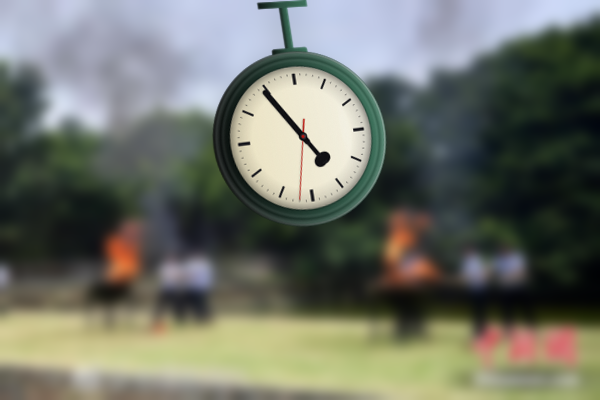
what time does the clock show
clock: 4:54:32
